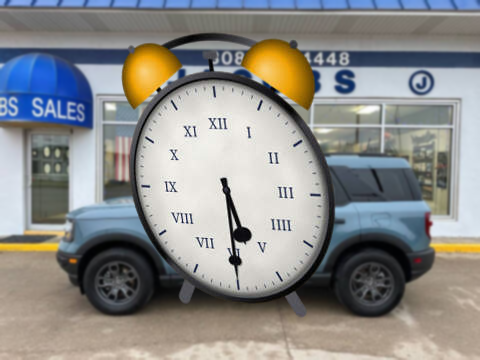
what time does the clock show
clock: 5:30
